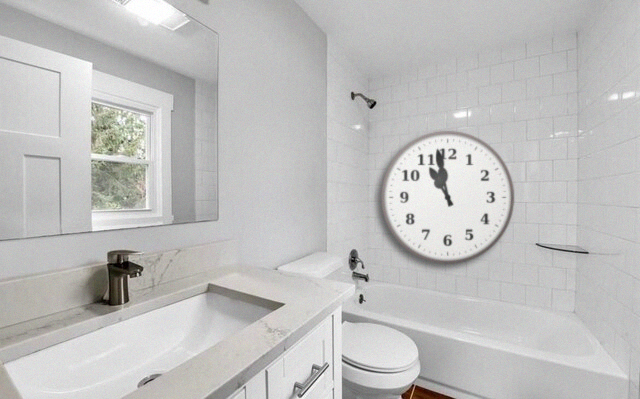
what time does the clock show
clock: 10:58
